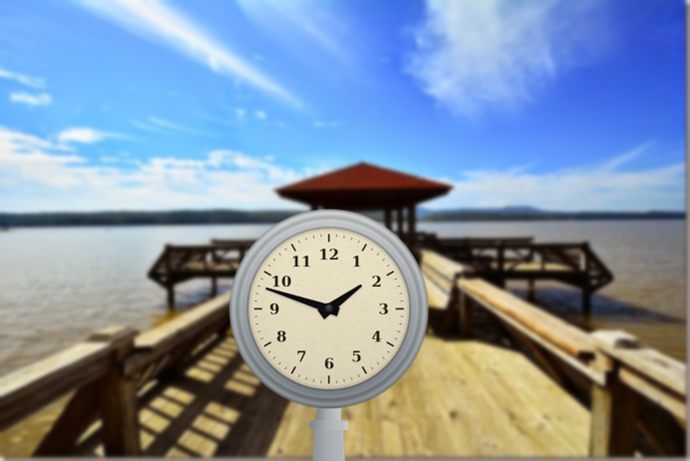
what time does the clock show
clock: 1:48
